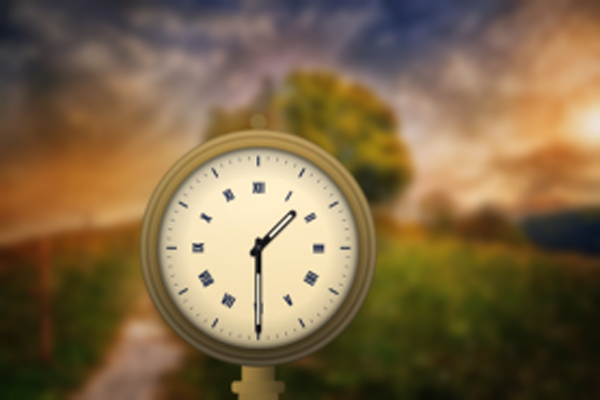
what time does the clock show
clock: 1:30
